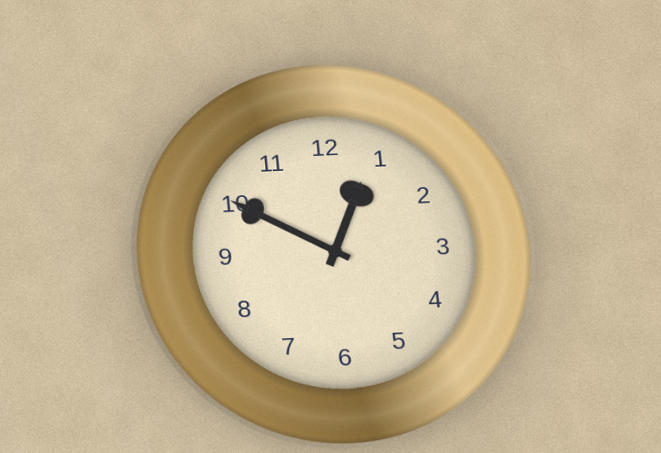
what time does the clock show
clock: 12:50
